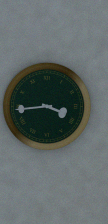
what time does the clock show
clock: 3:44
